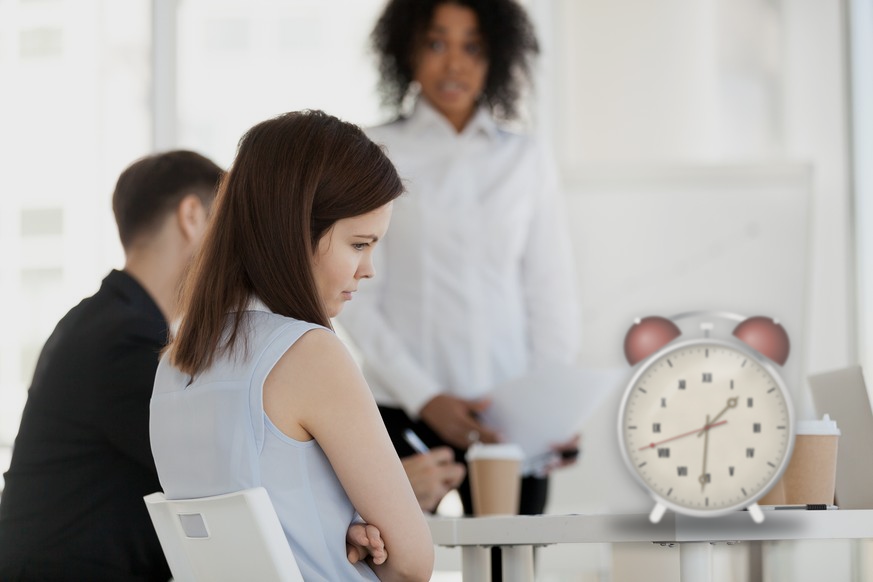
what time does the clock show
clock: 1:30:42
